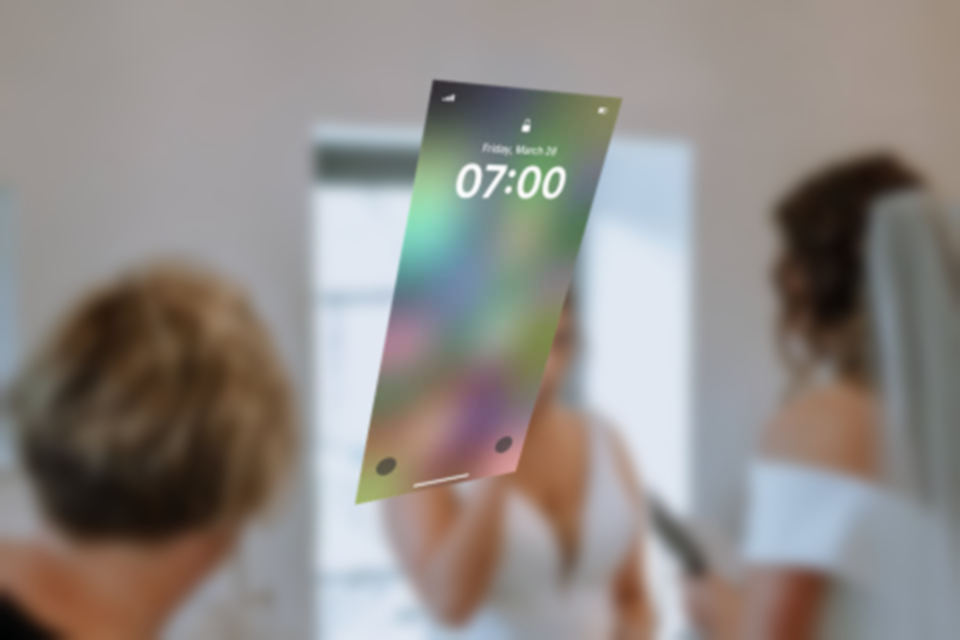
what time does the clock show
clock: 7:00
